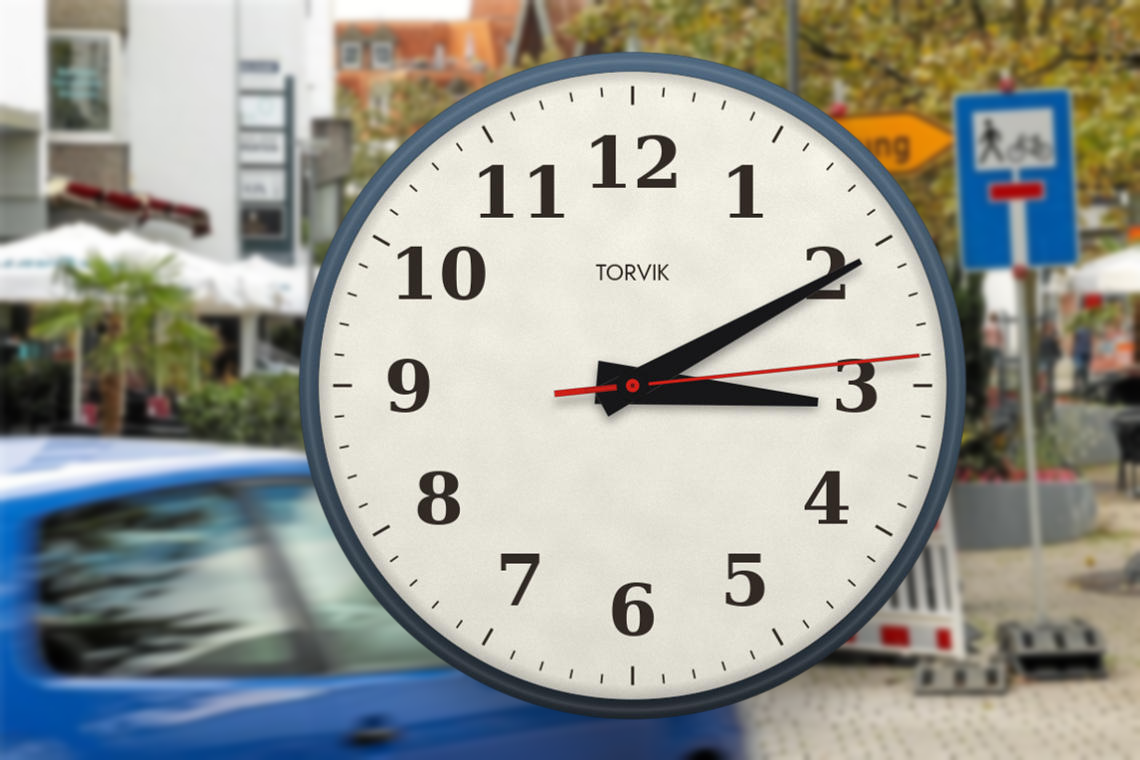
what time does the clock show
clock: 3:10:14
